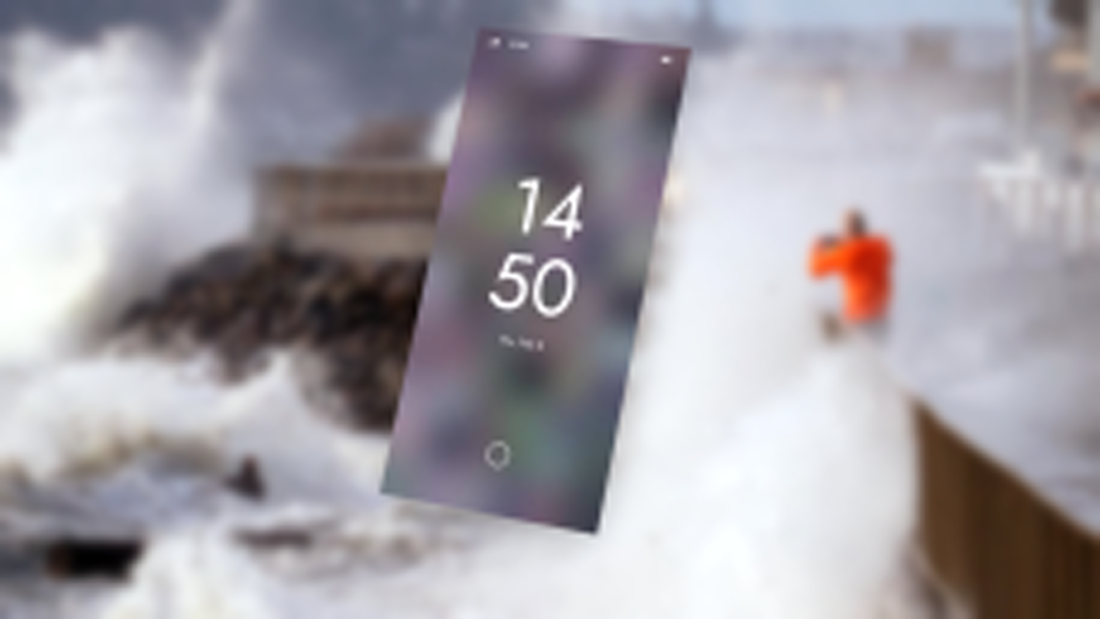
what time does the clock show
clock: 14:50
